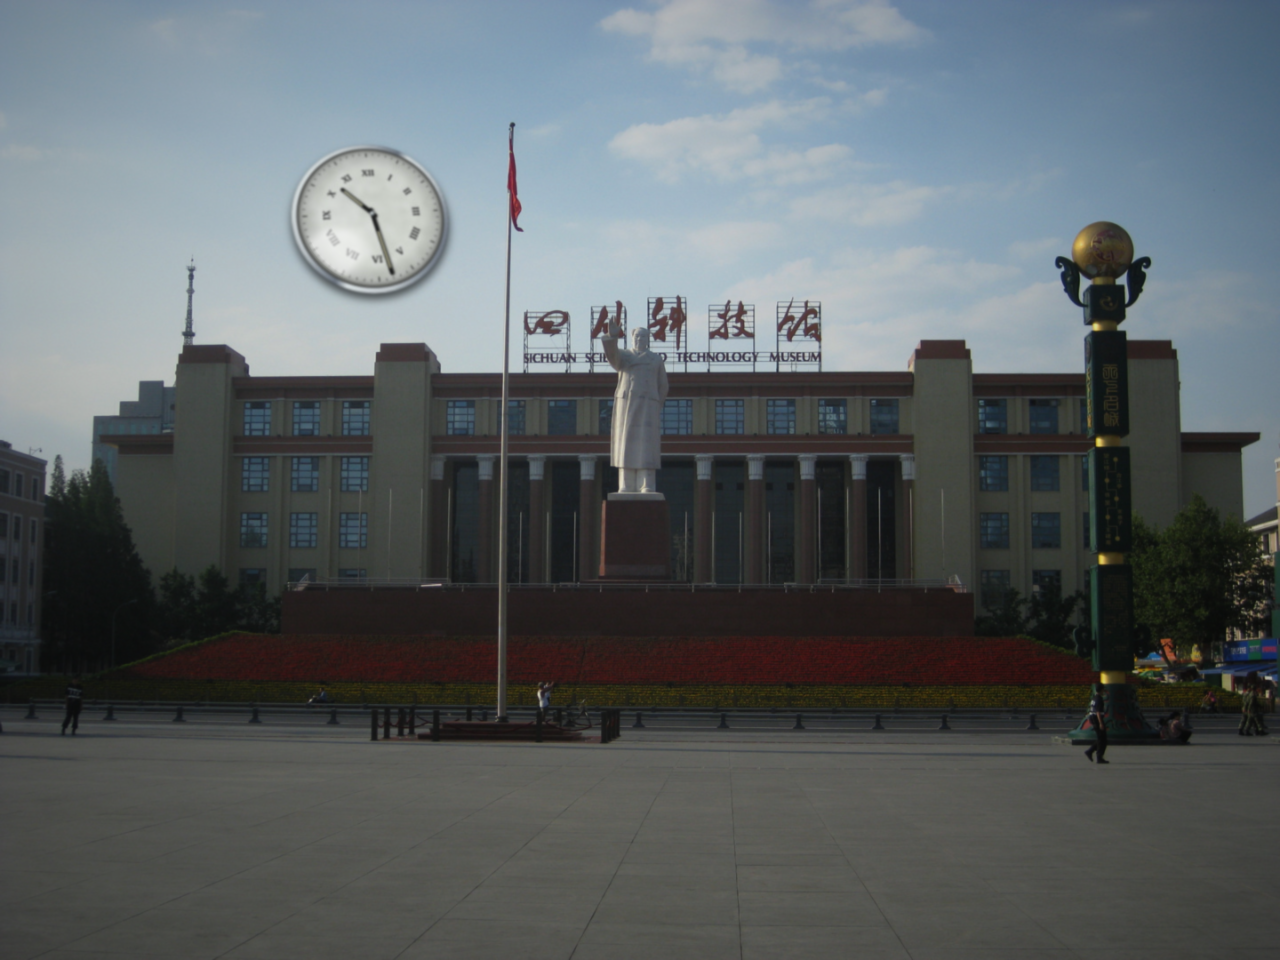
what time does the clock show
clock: 10:28
